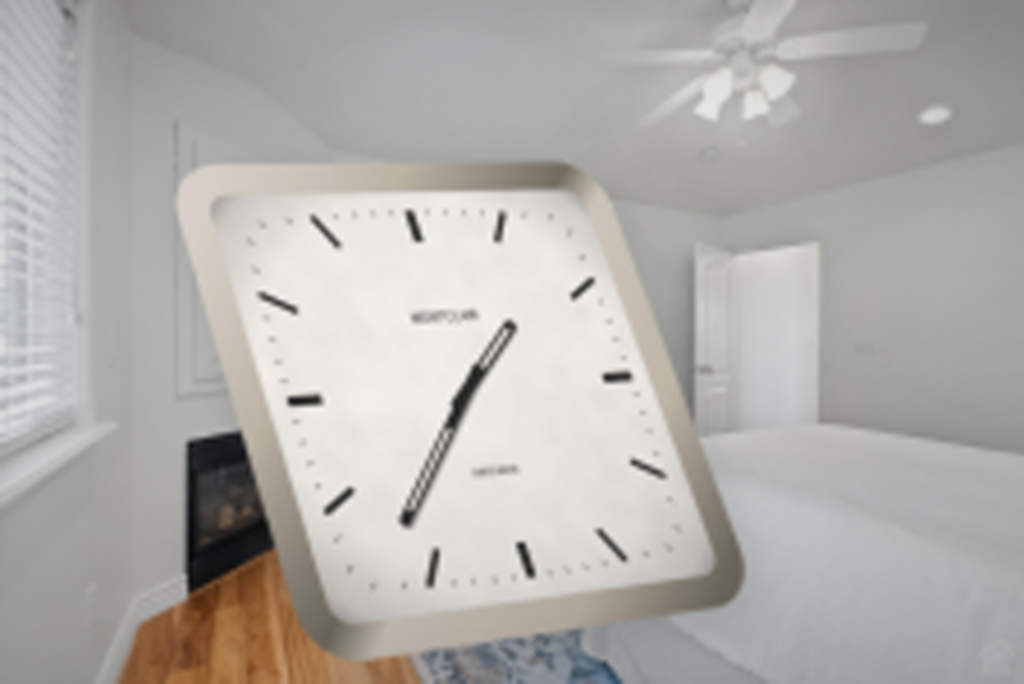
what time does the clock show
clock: 1:37
